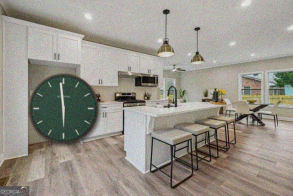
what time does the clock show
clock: 5:59
